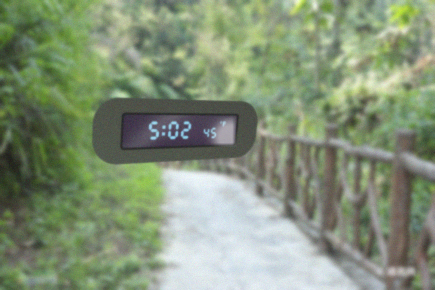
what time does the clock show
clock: 5:02
